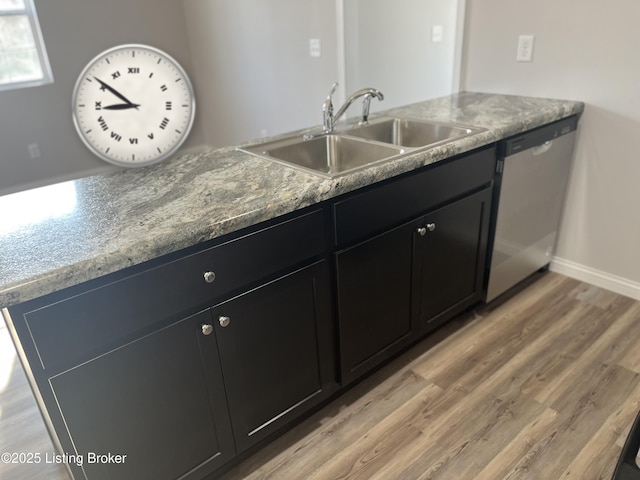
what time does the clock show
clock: 8:51
